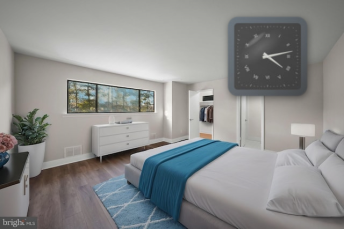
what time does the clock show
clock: 4:13
